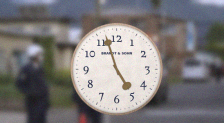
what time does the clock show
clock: 4:57
